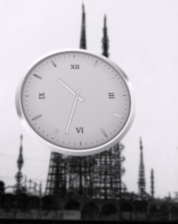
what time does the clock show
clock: 10:33
